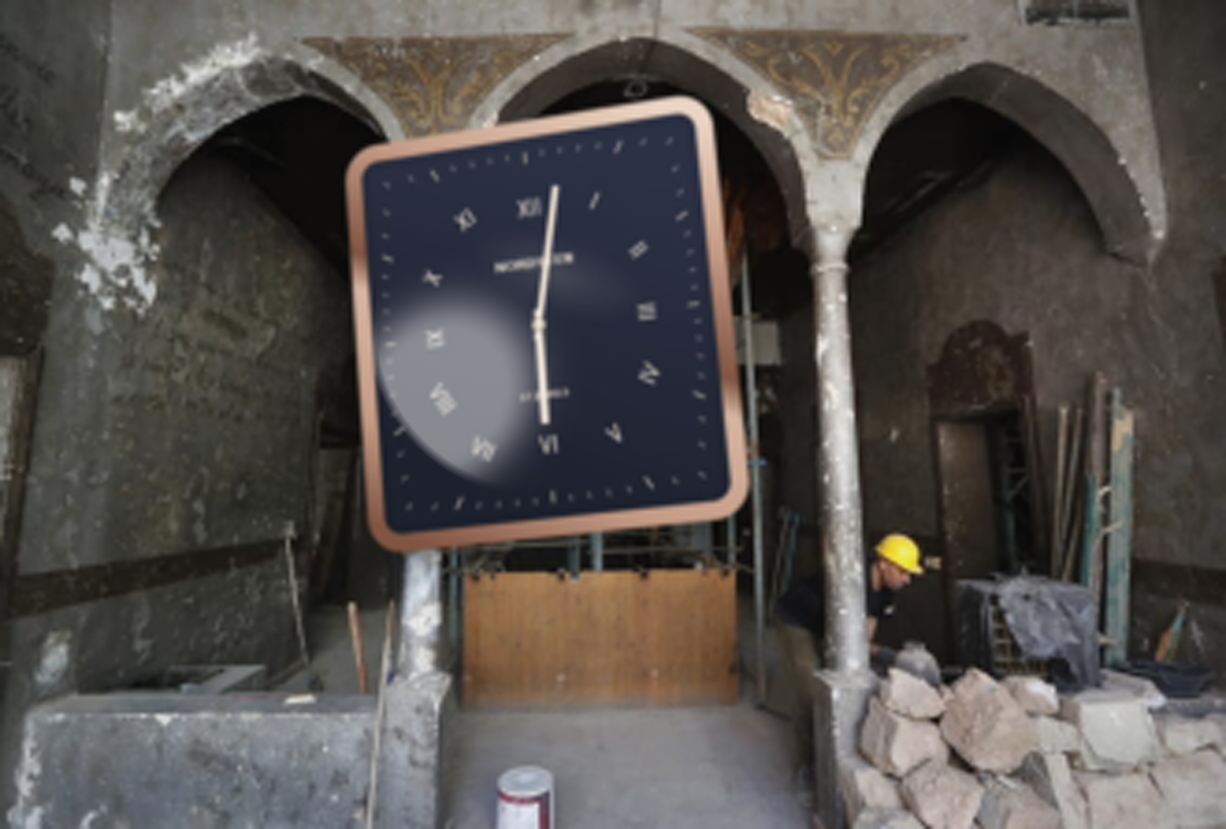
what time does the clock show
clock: 6:02
